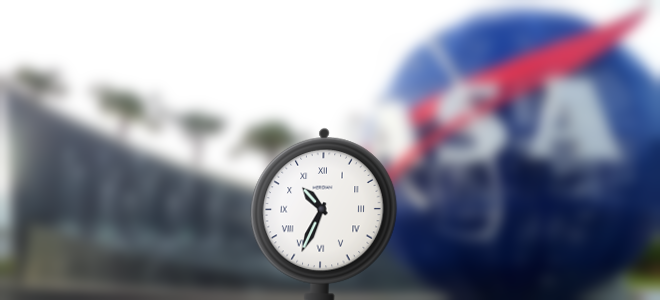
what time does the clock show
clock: 10:34
